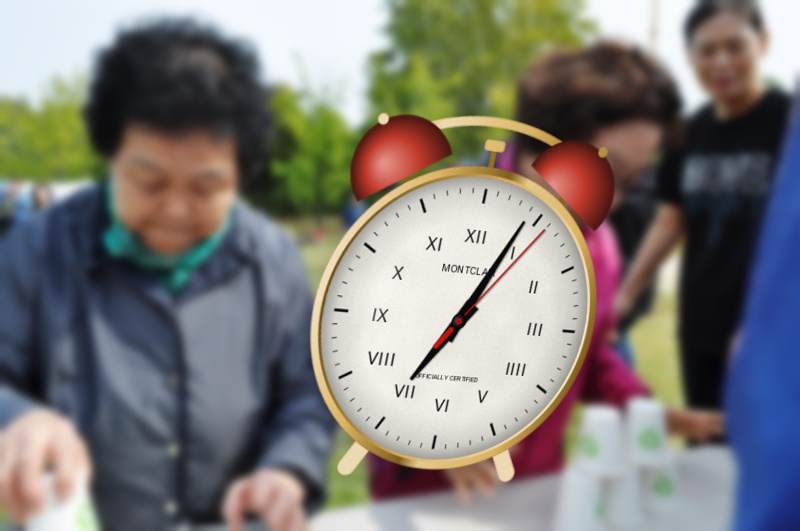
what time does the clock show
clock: 7:04:06
